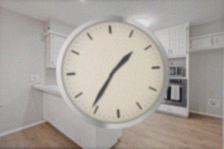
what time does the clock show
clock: 1:36
